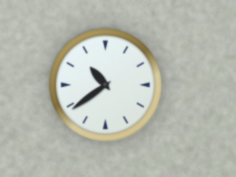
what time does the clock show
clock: 10:39
